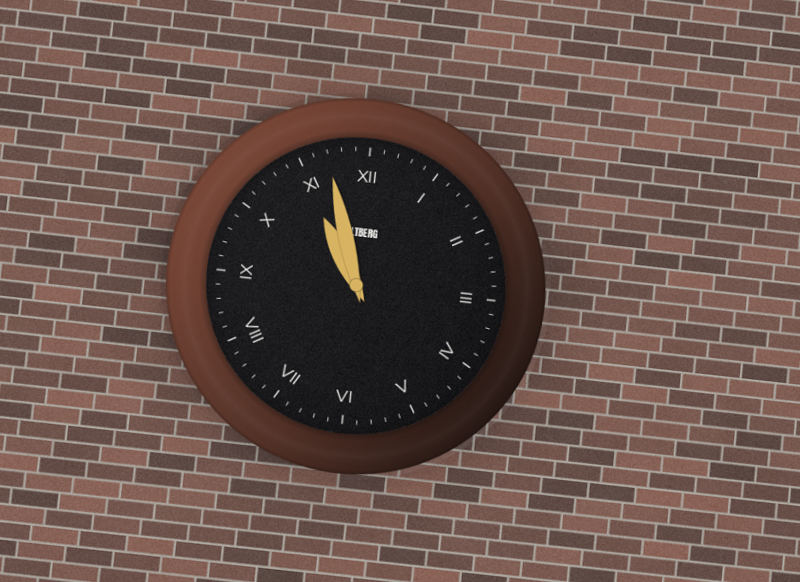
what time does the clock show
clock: 10:57
